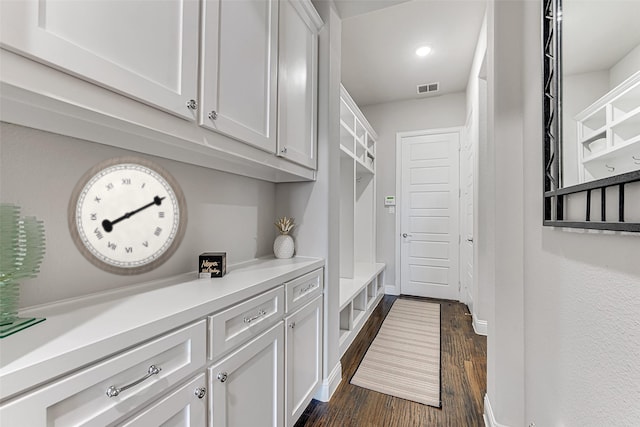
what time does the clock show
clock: 8:11
